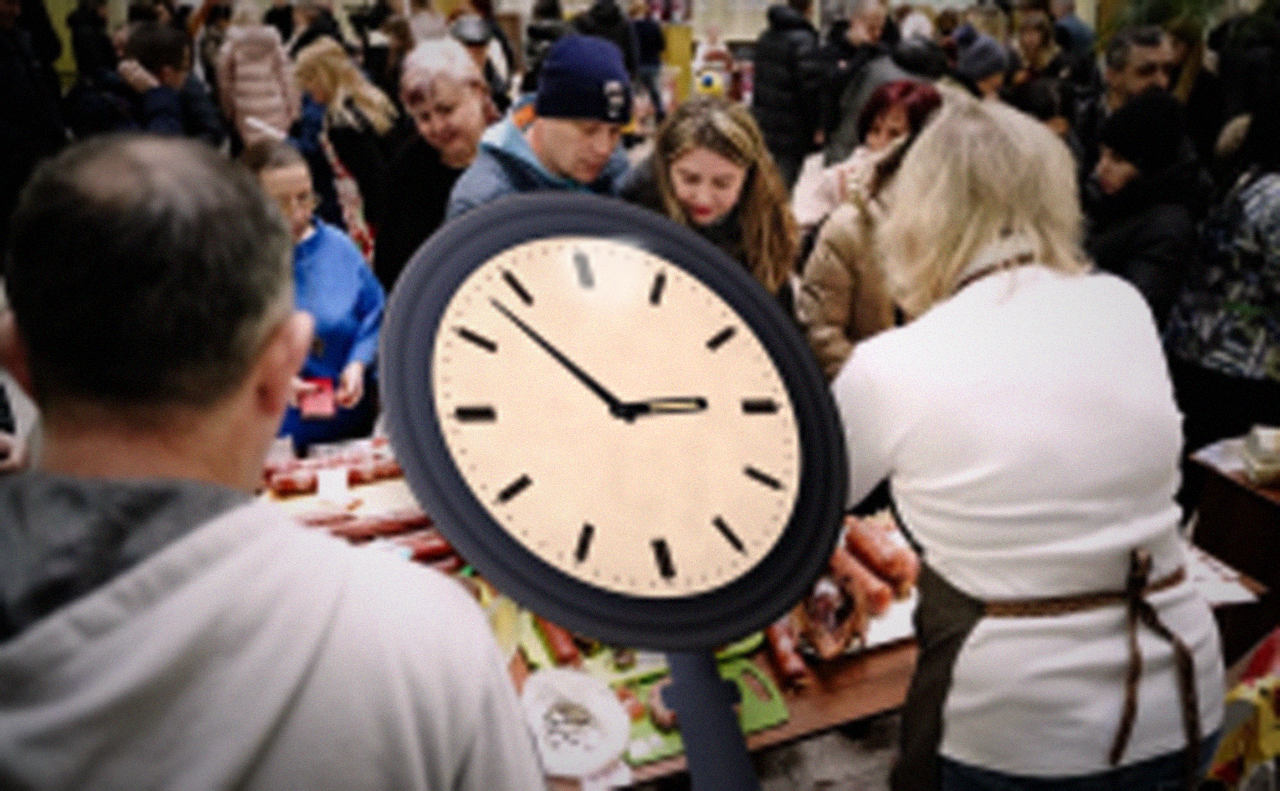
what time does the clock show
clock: 2:53
